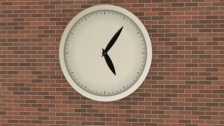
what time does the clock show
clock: 5:06
